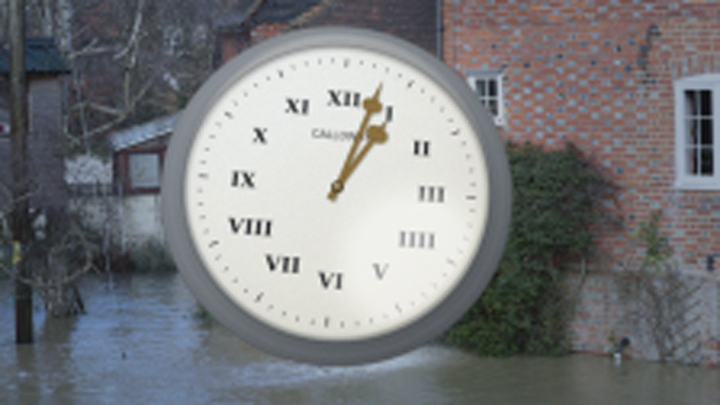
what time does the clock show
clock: 1:03
